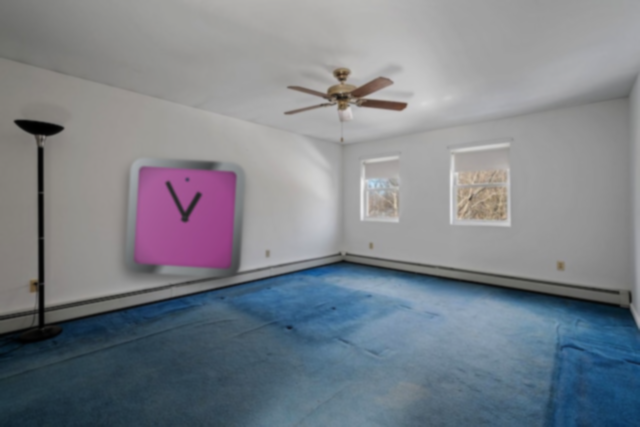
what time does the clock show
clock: 12:55
